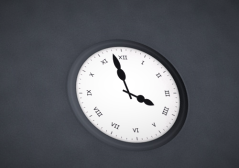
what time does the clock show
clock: 3:58
